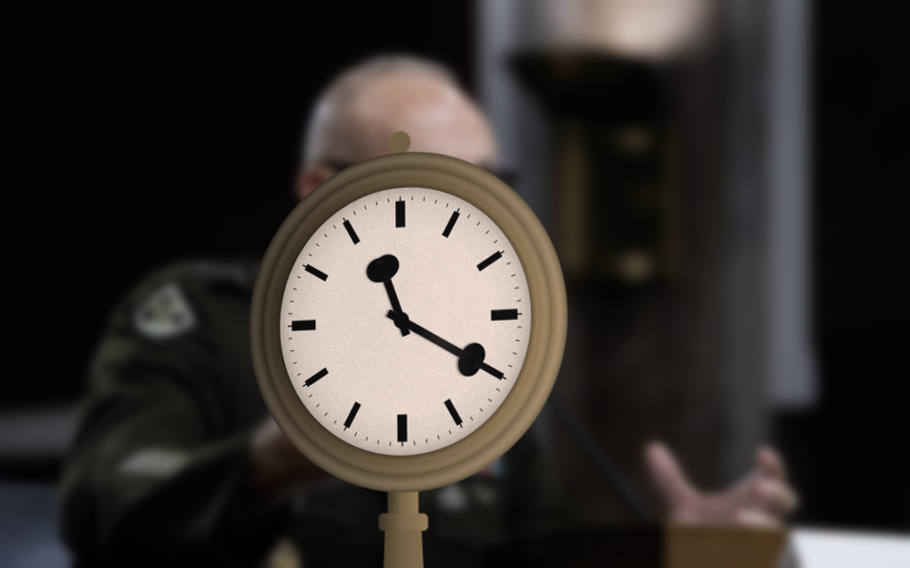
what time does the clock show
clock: 11:20
